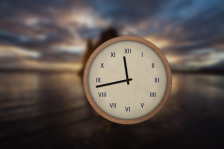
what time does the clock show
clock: 11:43
